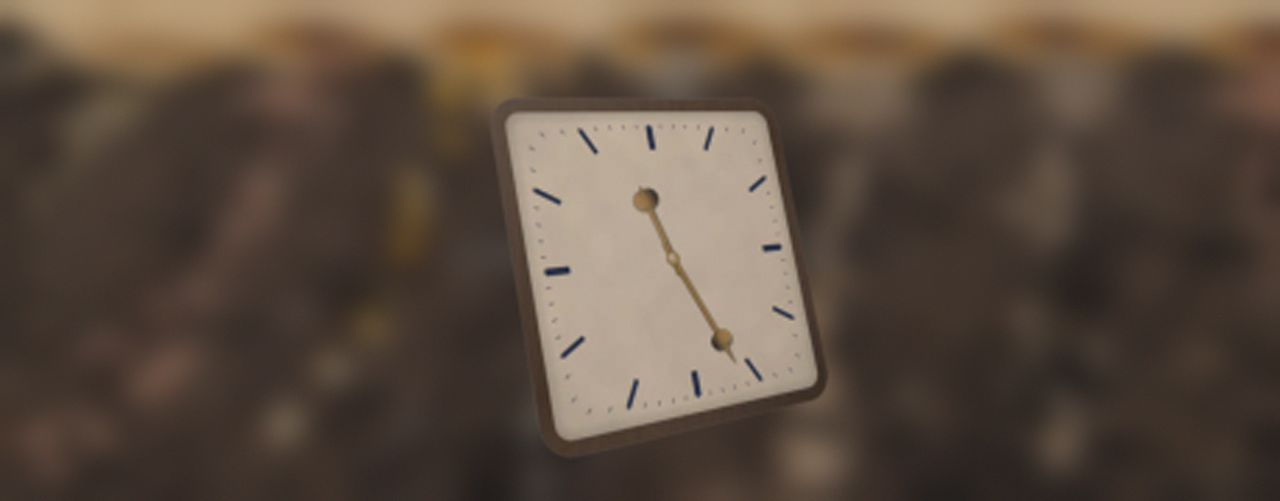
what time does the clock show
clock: 11:26
